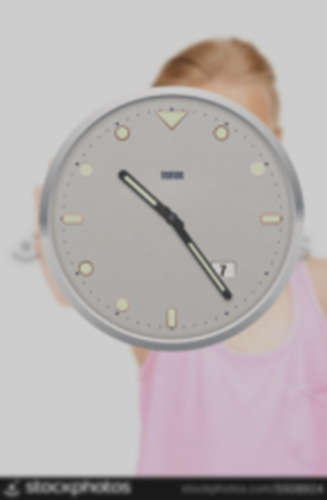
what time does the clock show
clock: 10:24
